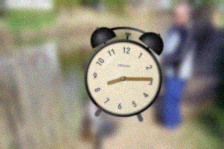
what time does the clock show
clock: 8:14
